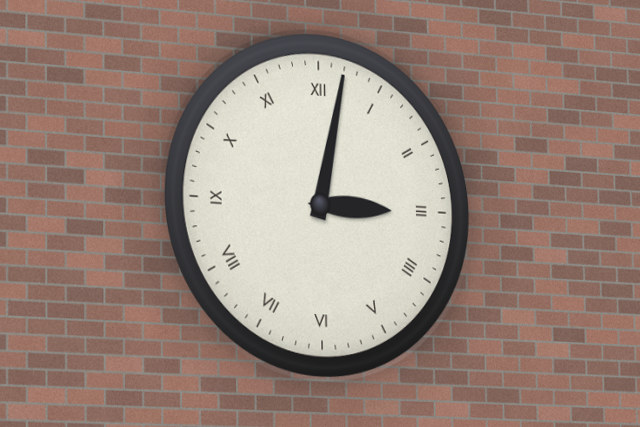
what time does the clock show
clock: 3:02
